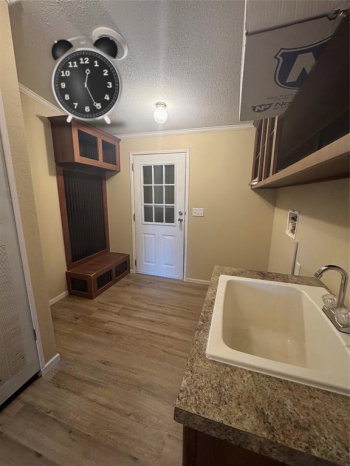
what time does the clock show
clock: 12:26
